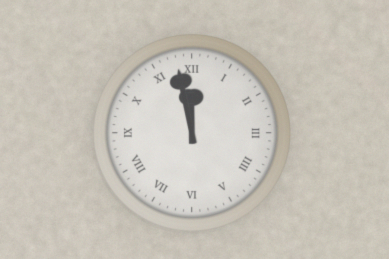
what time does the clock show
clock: 11:58
